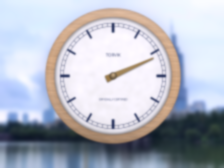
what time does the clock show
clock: 2:11
